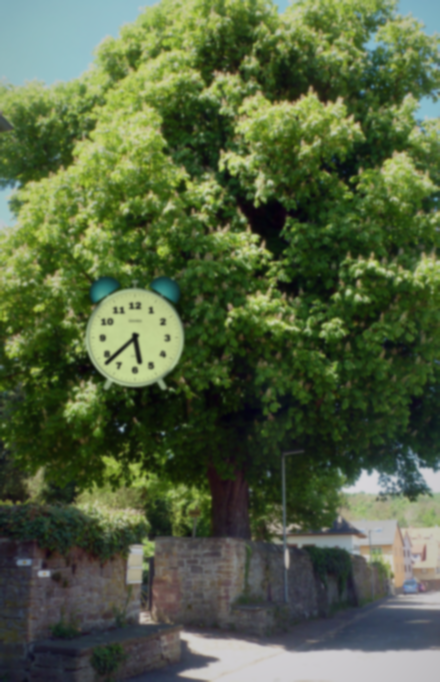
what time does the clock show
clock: 5:38
